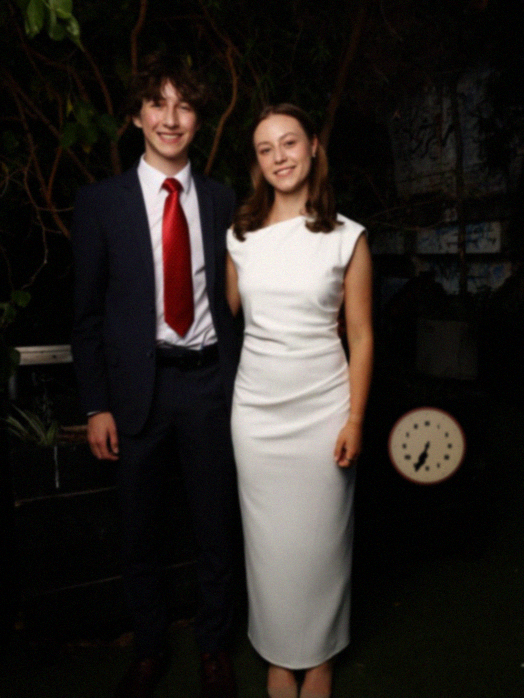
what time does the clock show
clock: 6:34
